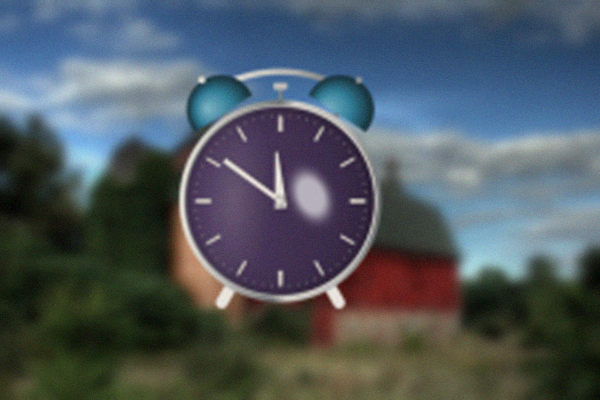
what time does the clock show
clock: 11:51
